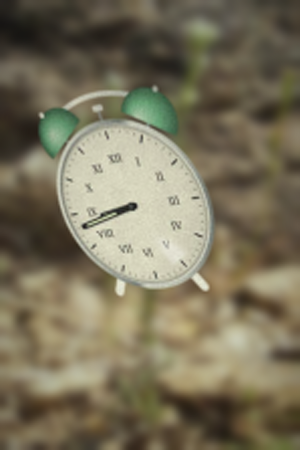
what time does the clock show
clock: 8:43
